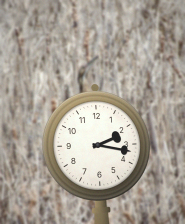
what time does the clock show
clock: 2:17
